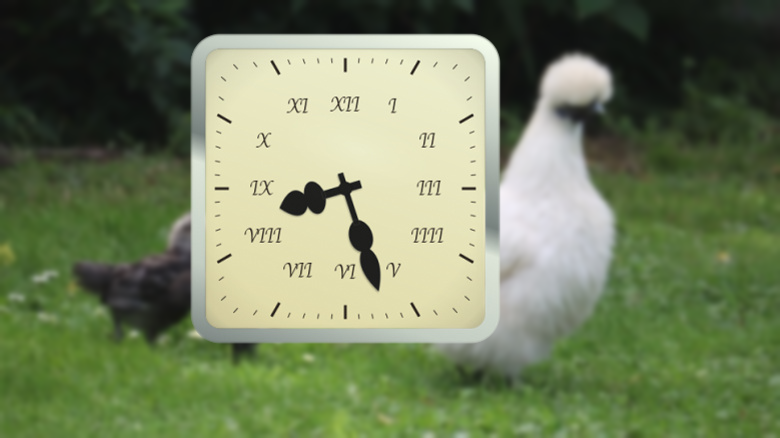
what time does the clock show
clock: 8:27
